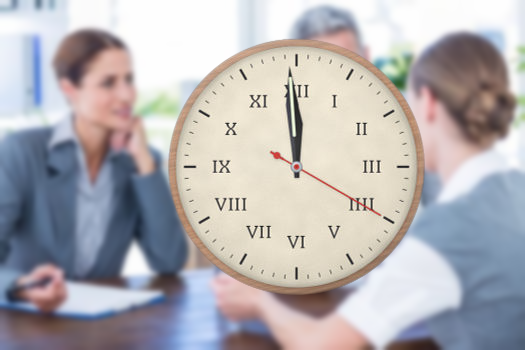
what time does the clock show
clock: 11:59:20
